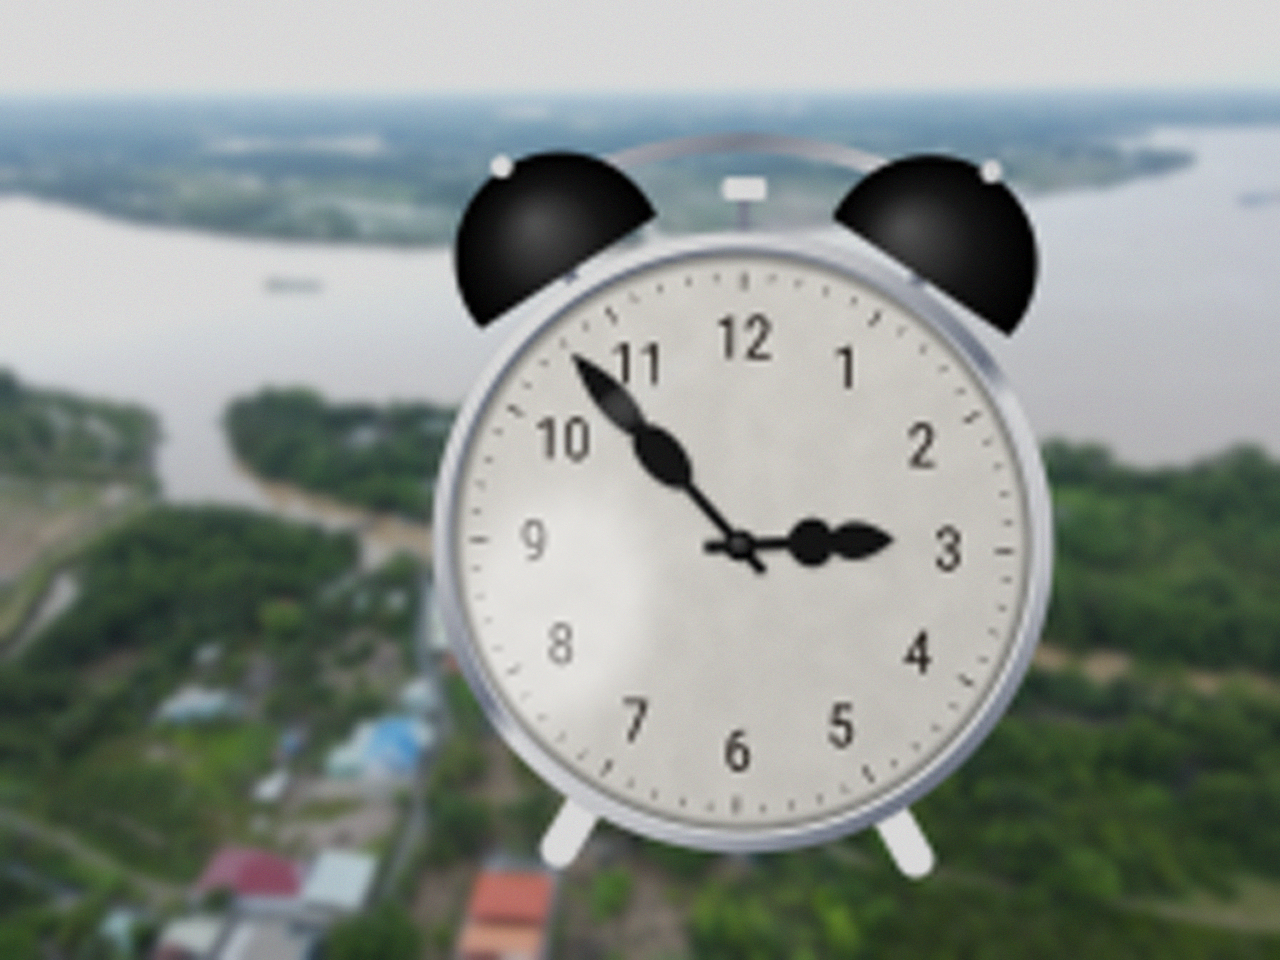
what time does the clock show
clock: 2:53
